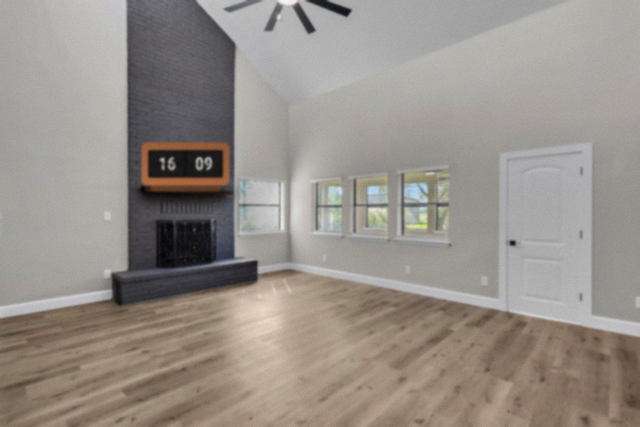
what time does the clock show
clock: 16:09
